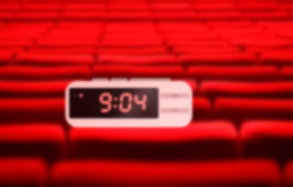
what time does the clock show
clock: 9:04
